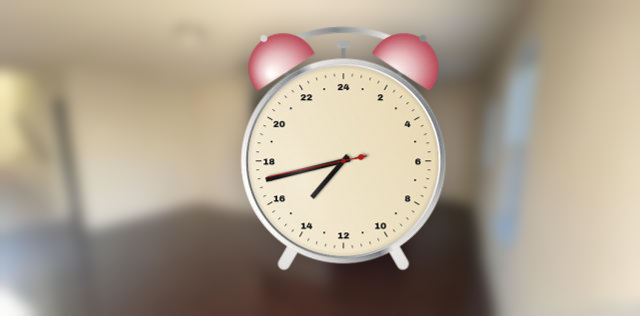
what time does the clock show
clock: 14:42:43
